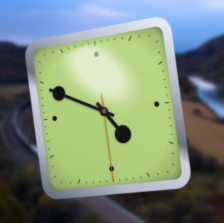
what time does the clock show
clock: 4:49:30
